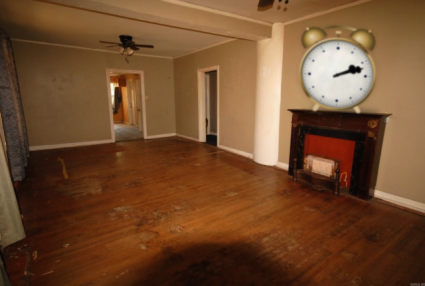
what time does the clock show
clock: 2:12
